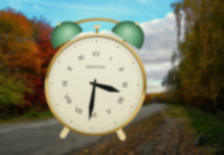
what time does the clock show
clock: 3:31
